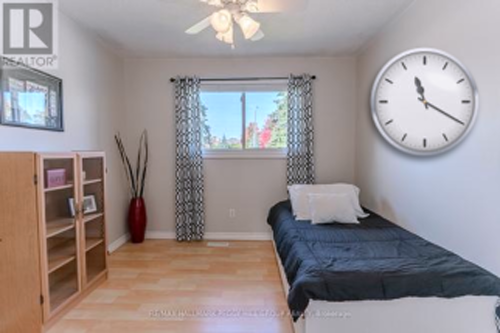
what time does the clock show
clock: 11:20
